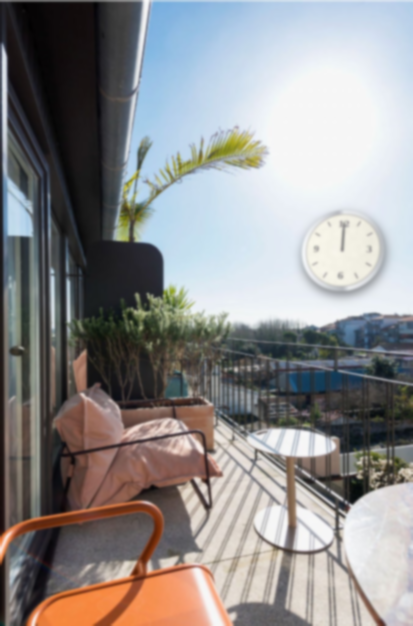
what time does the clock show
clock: 12:00
